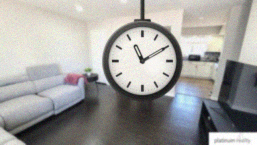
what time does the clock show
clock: 11:10
